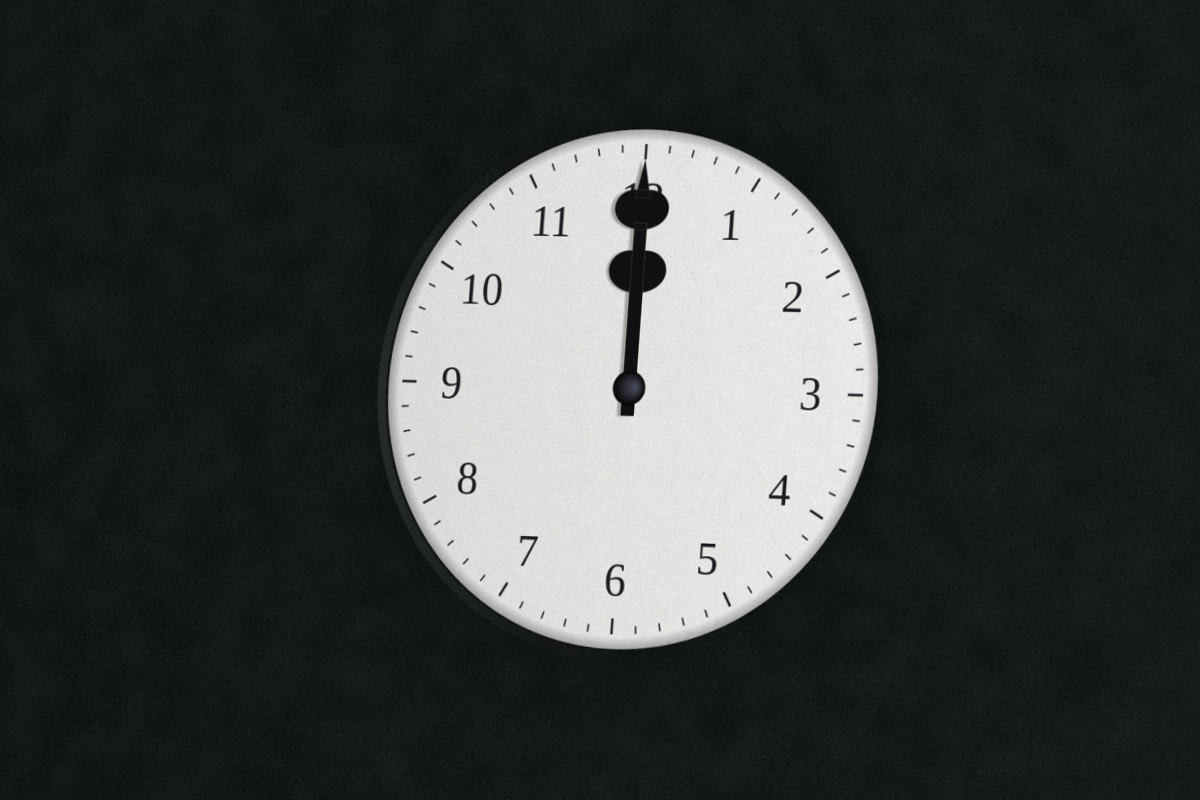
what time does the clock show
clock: 12:00
